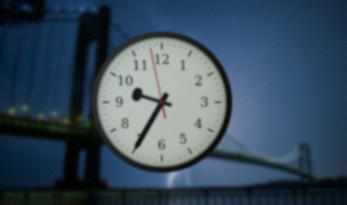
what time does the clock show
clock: 9:34:58
